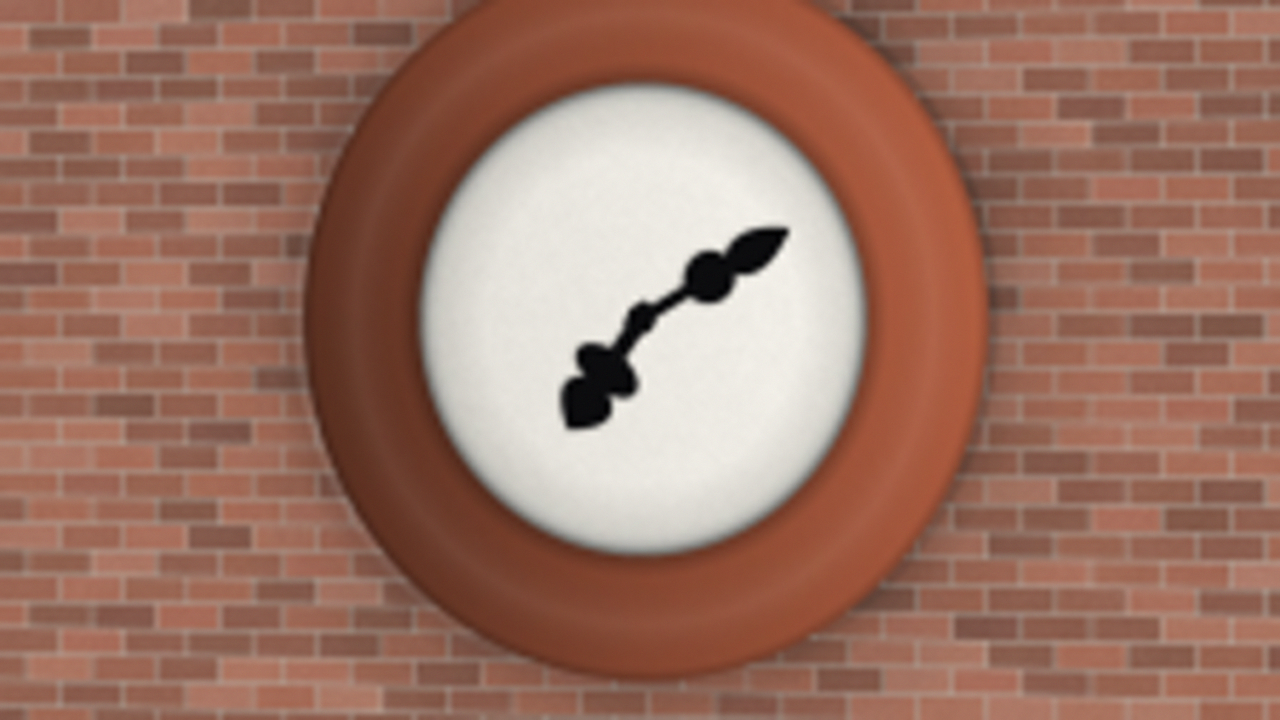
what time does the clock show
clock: 7:10
